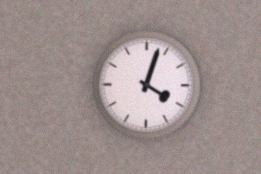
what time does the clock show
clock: 4:03
